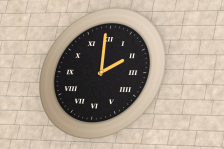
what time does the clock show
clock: 1:59
